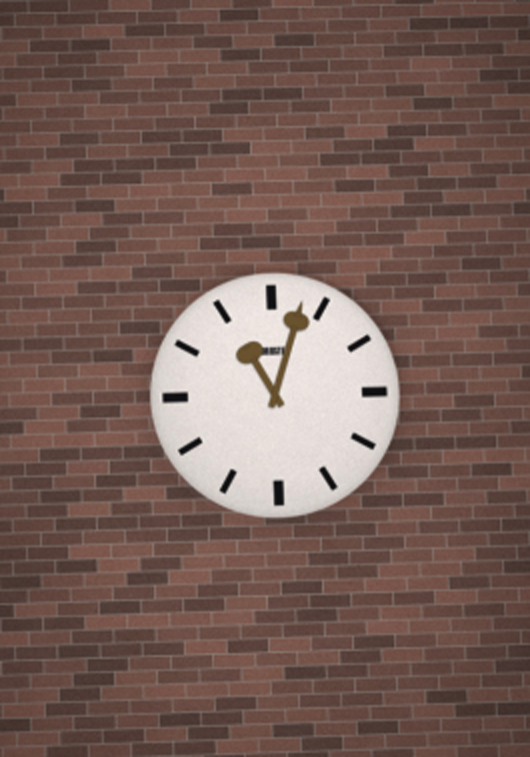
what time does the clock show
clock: 11:03
